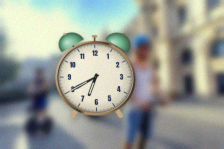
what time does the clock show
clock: 6:40
